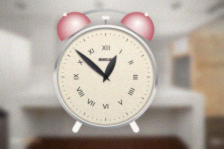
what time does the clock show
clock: 12:52
